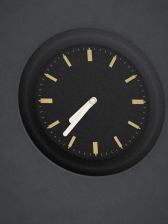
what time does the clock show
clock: 7:37
